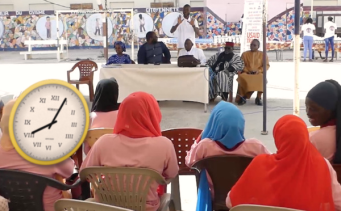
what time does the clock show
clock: 8:04
